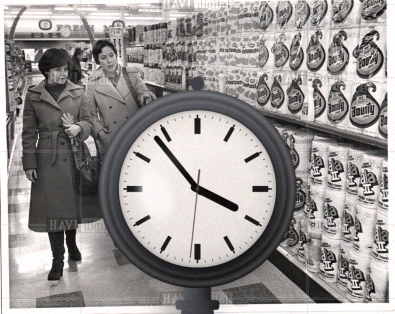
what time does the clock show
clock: 3:53:31
